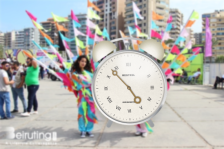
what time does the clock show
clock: 4:53
